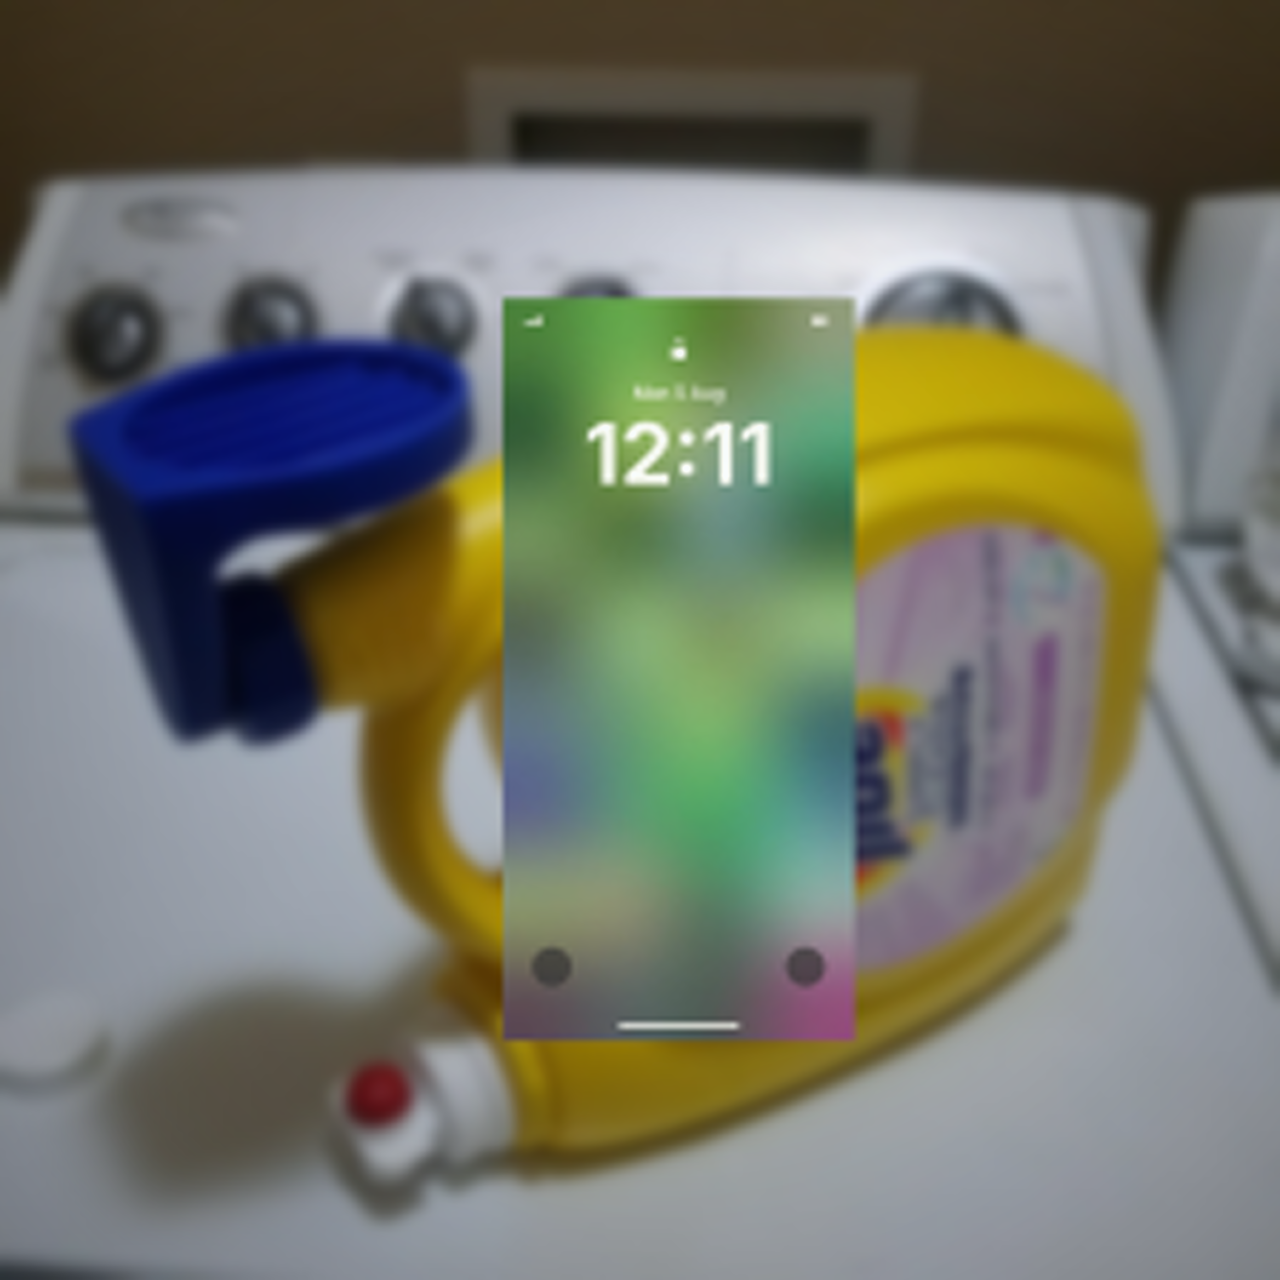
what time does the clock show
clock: 12:11
